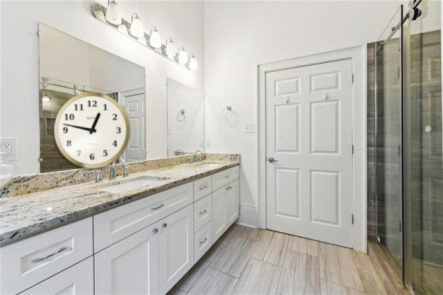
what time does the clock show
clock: 12:47
